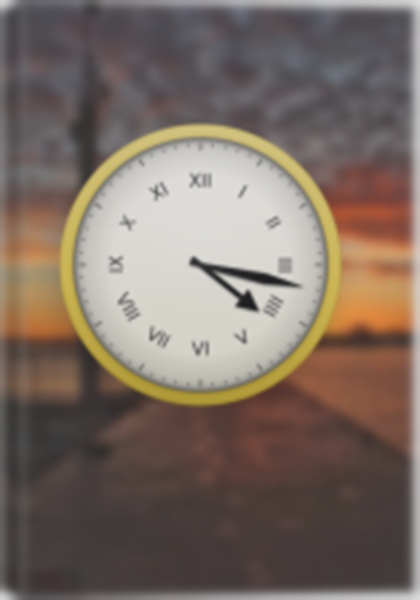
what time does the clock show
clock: 4:17
